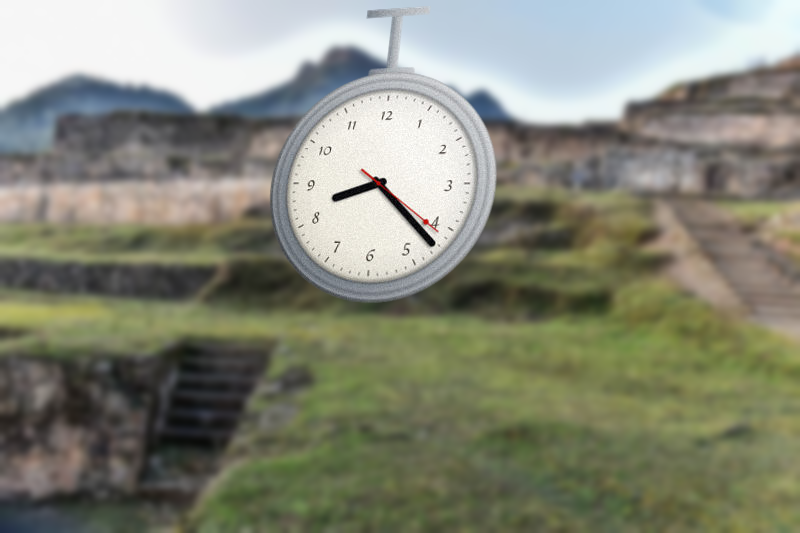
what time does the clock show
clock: 8:22:21
